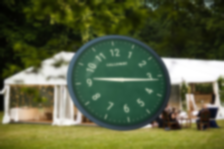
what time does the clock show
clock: 9:16
